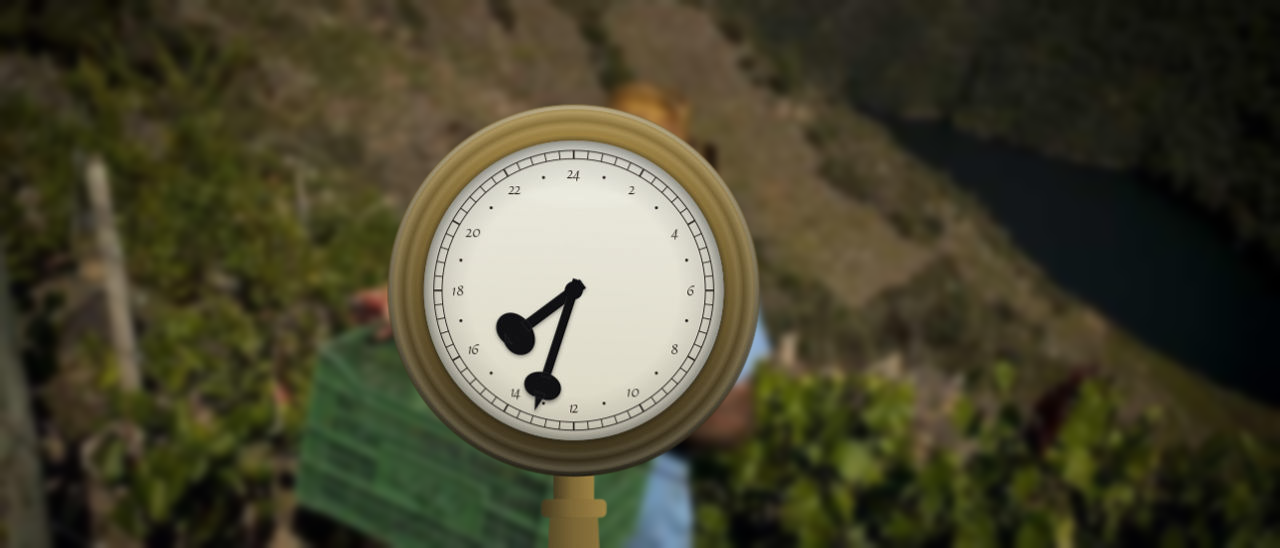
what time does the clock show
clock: 15:33
